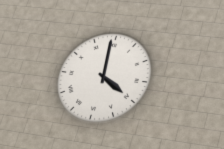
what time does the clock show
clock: 3:59
